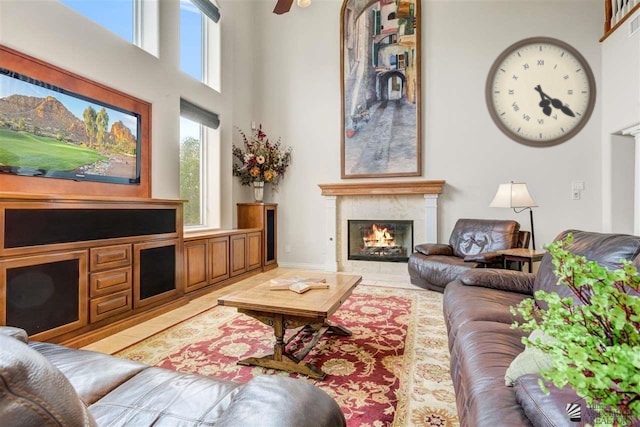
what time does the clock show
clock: 5:21
